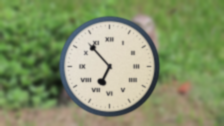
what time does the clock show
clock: 6:53
